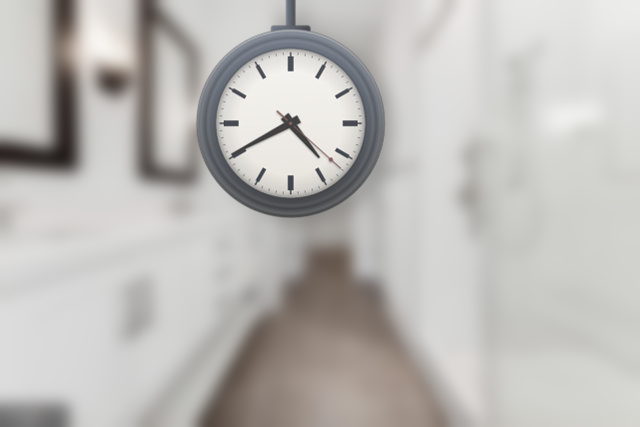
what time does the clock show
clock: 4:40:22
